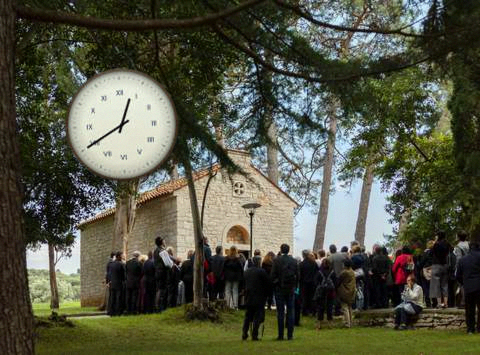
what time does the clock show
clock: 12:40
